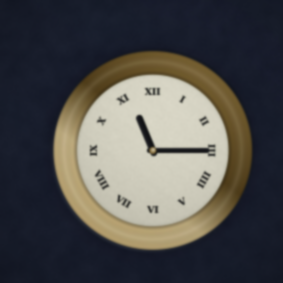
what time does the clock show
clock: 11:15
